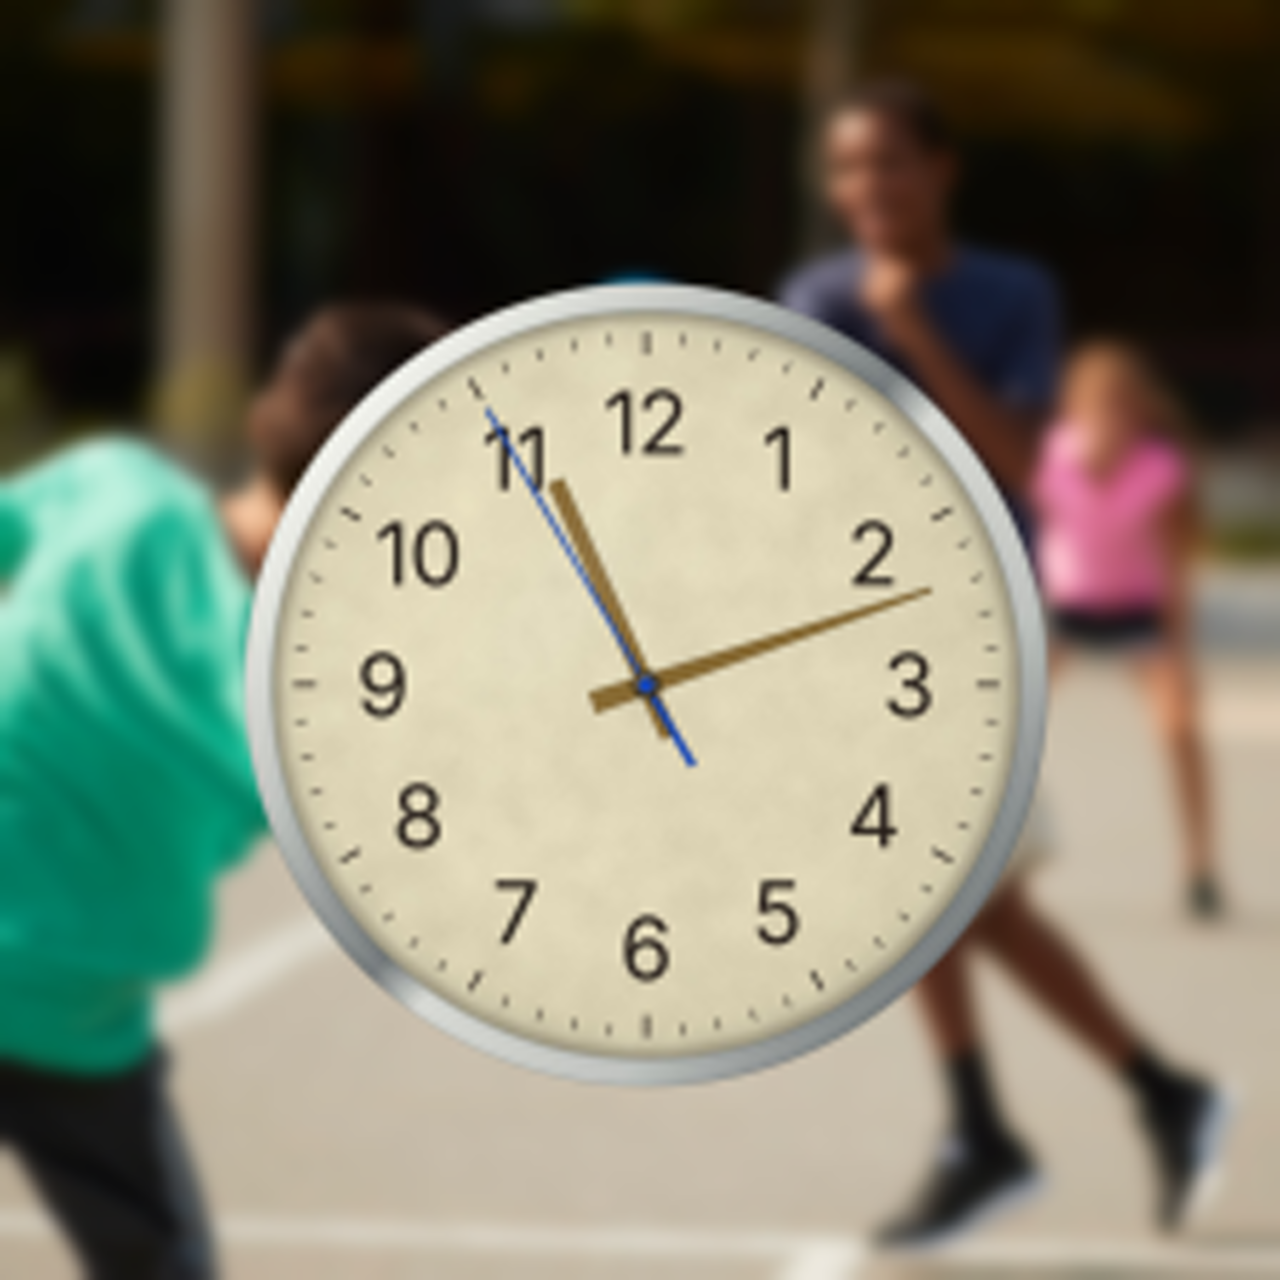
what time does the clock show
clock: 11:11:55
